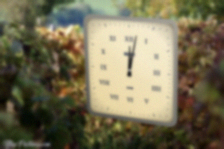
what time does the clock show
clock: 12:02
